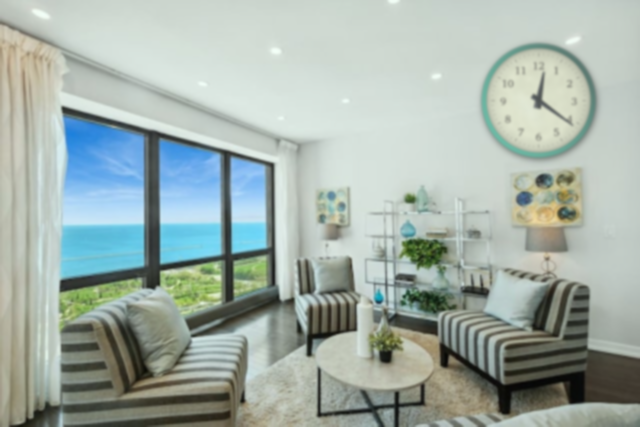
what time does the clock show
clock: 12:21
